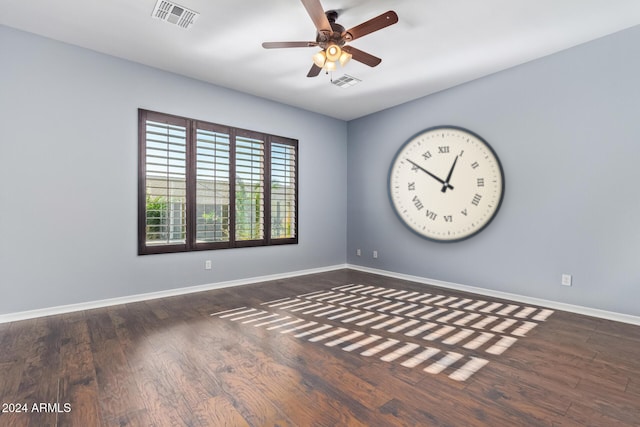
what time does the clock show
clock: 12:51
